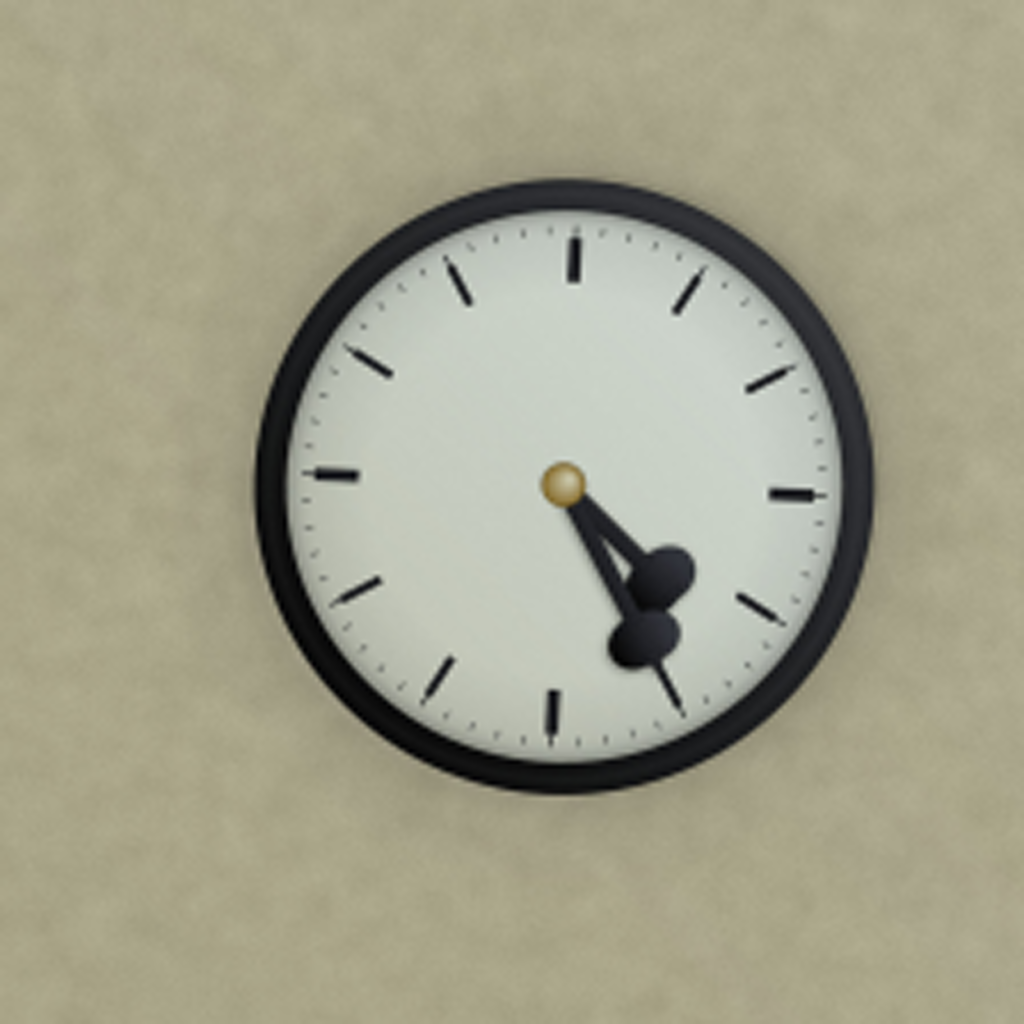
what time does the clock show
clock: 4:25
